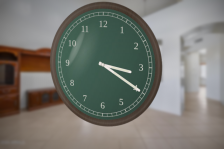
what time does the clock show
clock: 3:20
